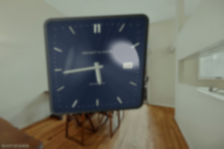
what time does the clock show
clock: 5:44
